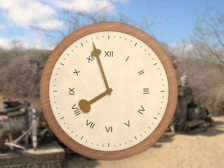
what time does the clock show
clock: 7:57
